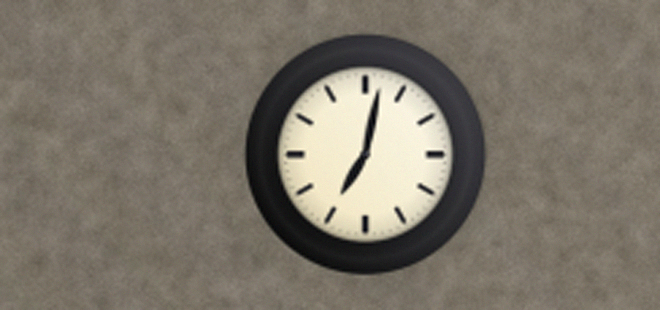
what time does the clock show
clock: 7:02
